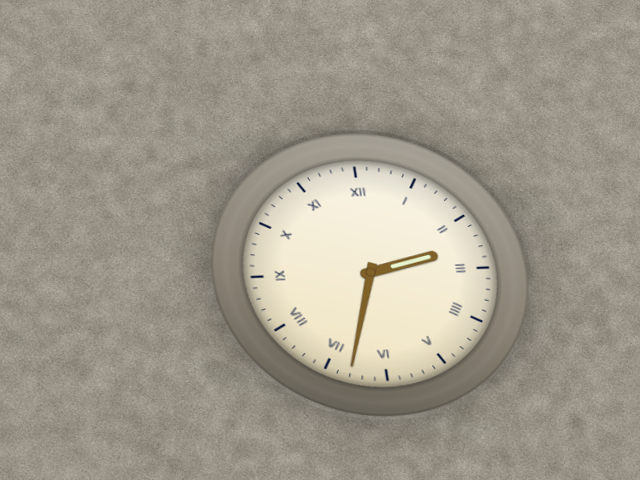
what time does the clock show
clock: 2:33
